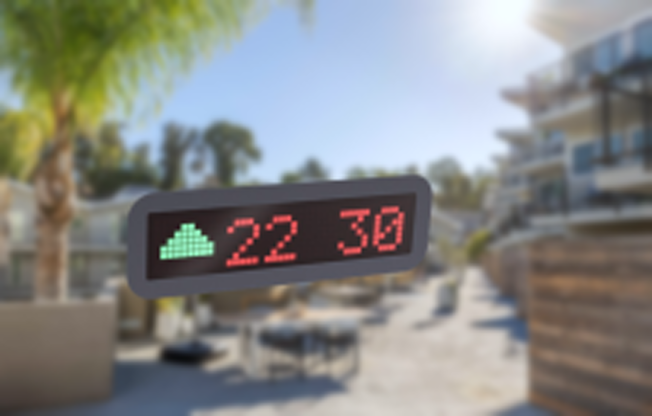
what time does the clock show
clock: 22:30
